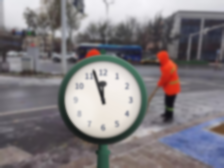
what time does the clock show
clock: 11:57
